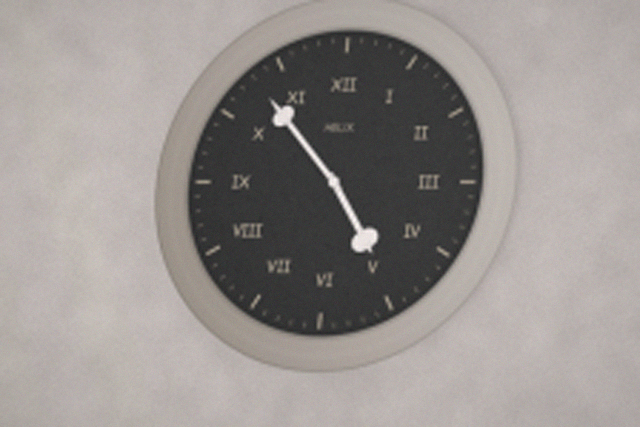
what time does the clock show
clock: 4:53
